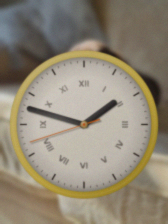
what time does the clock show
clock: 1:47:42
